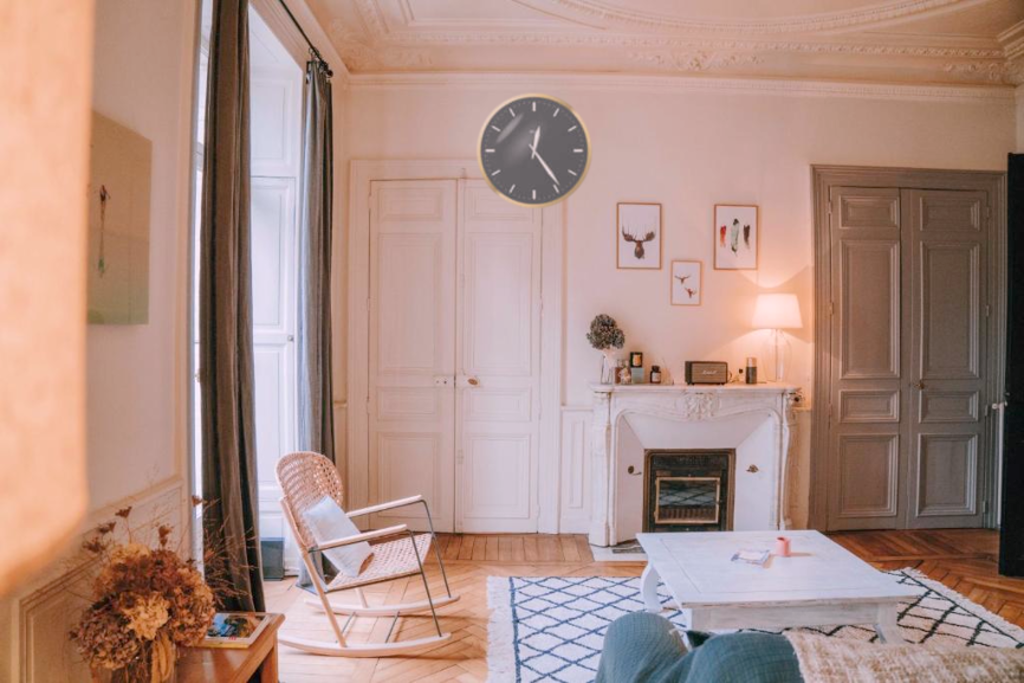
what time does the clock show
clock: 12:24
